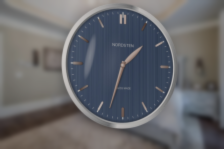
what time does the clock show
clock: 1:33
